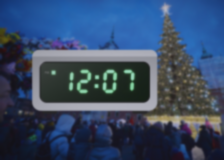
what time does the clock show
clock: 12:07
